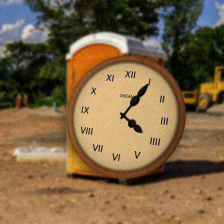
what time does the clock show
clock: 4:05
